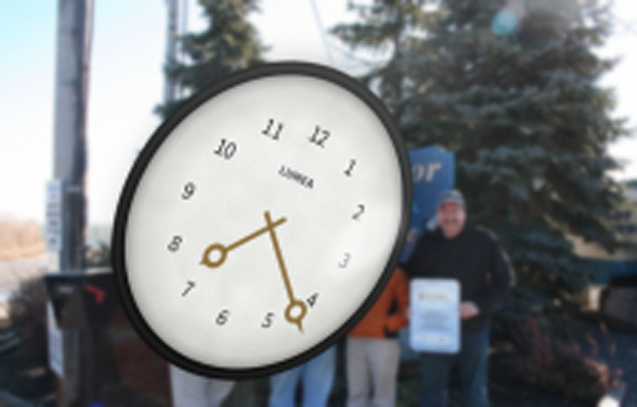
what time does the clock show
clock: 7:22
